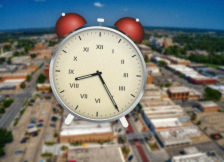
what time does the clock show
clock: 8:25
